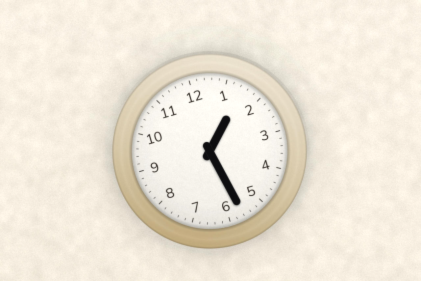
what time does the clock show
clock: 1:28
